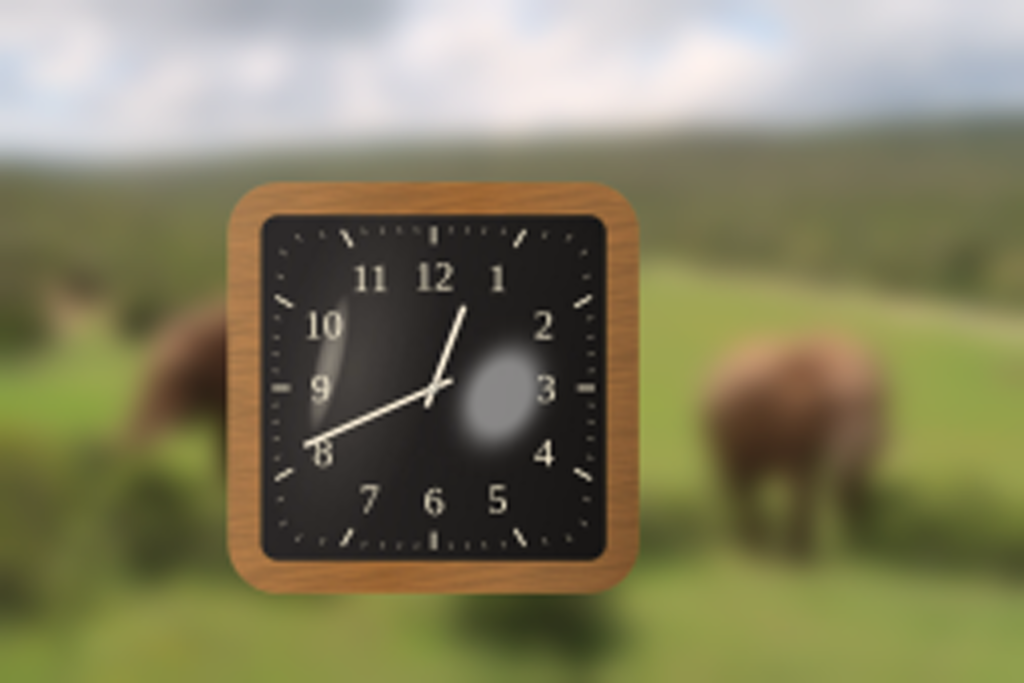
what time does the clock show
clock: 12:41
